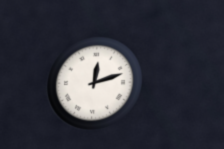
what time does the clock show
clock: 12:12
